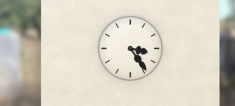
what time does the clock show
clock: 3:24
